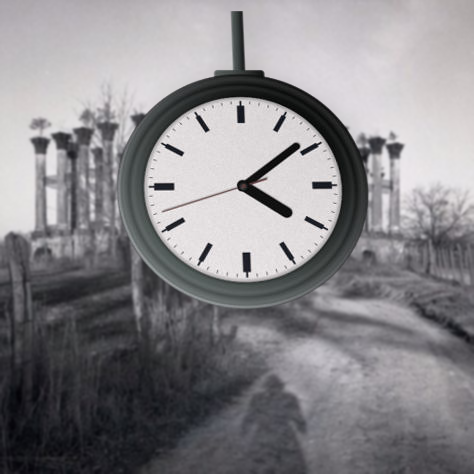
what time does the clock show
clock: 4:08:42
